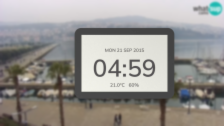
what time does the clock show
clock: 4:59
